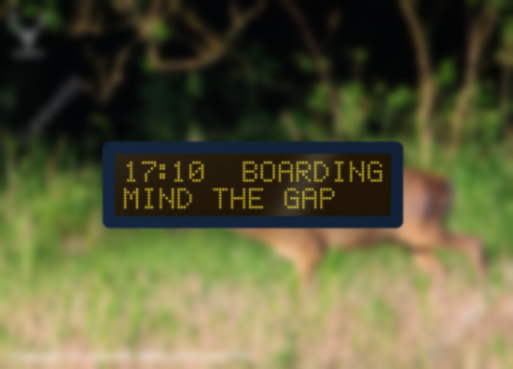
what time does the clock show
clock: 17:10
